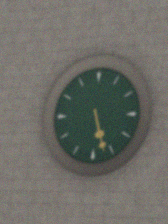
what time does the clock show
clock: 5:27
